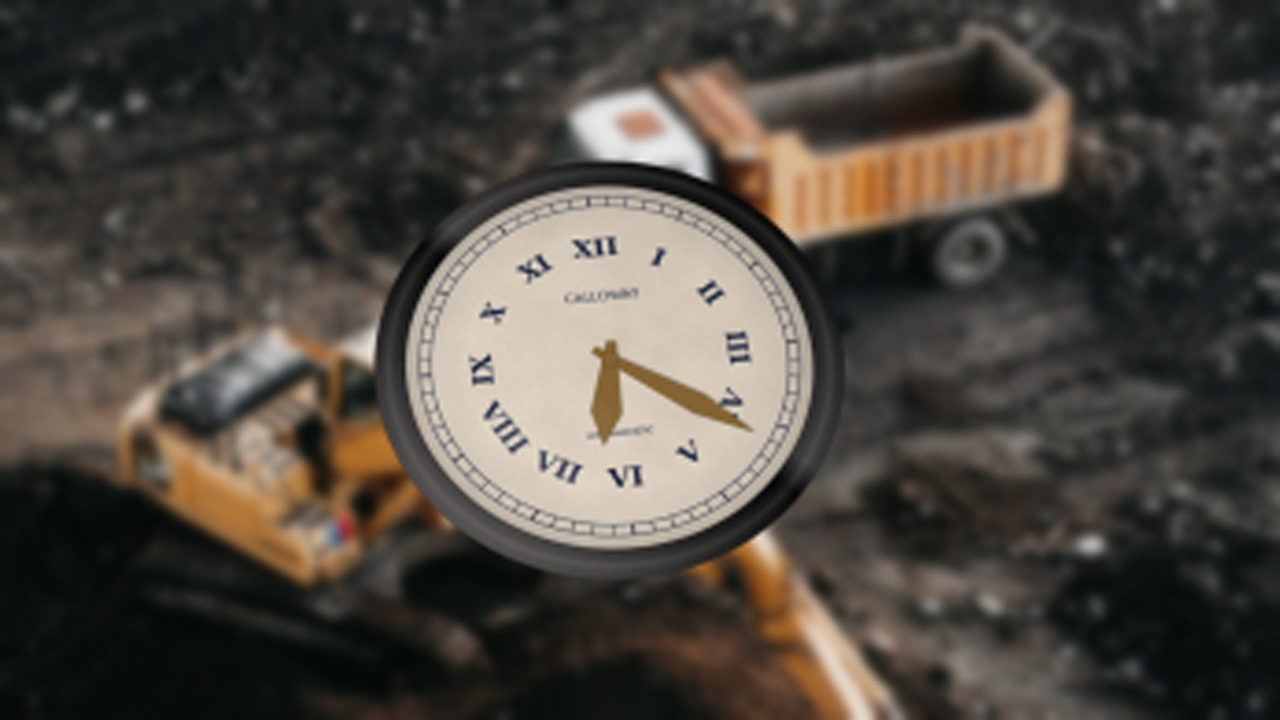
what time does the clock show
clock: 6:21
